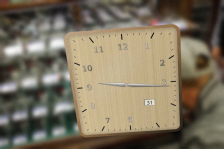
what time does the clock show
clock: 9:16
